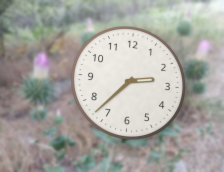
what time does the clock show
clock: 2:37
